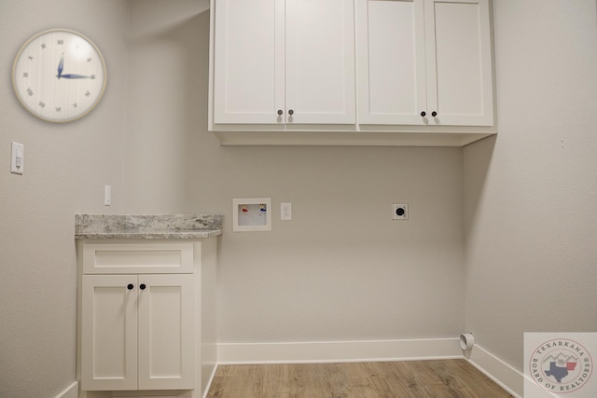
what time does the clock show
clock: 12:15
